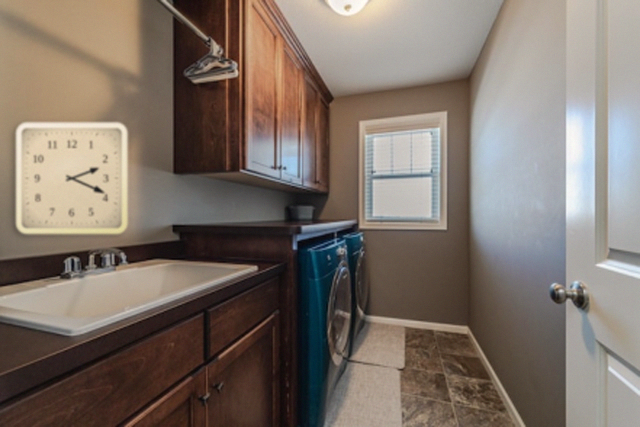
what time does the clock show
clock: 2:19
